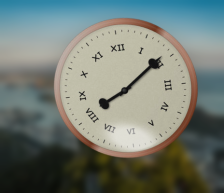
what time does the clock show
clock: 8:09
